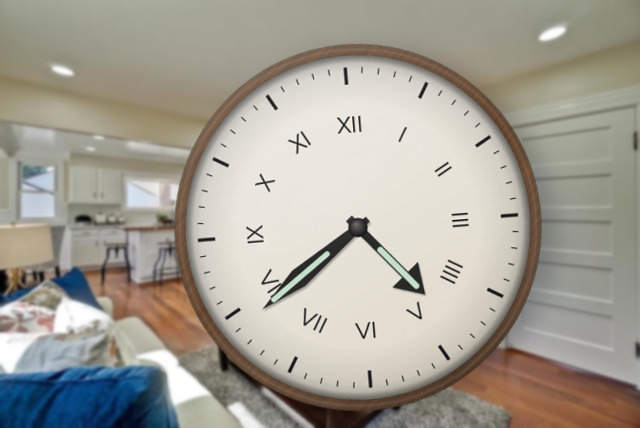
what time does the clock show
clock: 4:39
